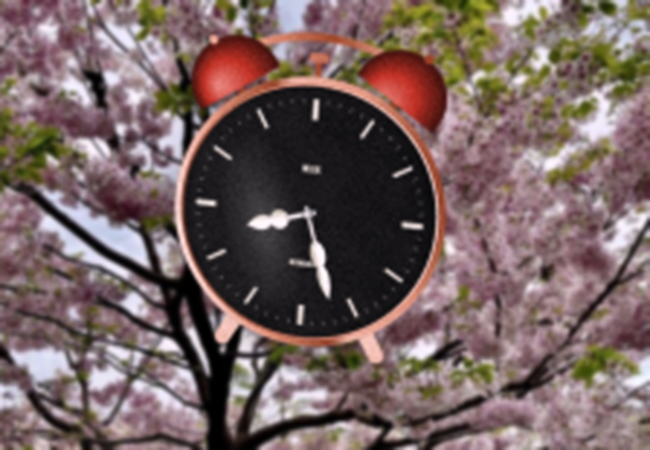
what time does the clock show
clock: 8:27
